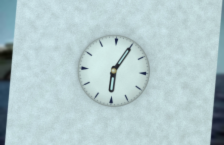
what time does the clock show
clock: 6:05
